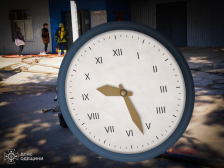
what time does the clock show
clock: 9:27
